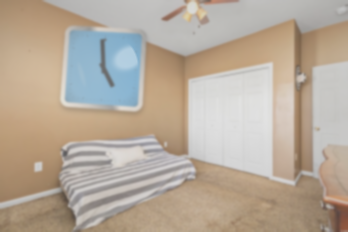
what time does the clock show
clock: 4:59
